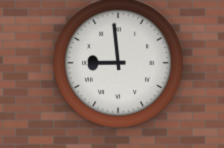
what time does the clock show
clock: 8:59
